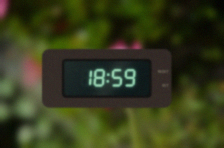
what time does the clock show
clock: 18:59
